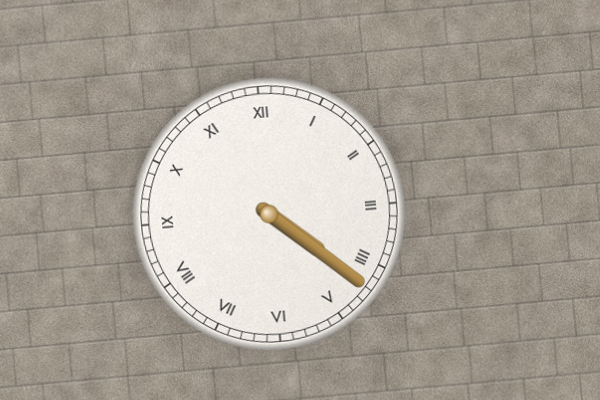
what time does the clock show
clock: 4:22
